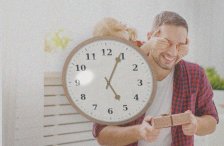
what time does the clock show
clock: 5:04
